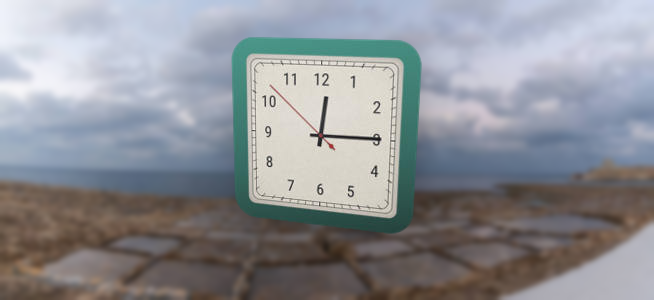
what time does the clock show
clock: 12:14:52
